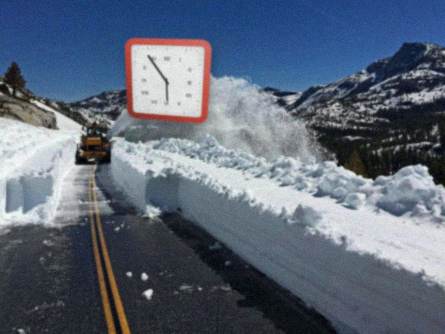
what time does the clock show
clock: 5:54
